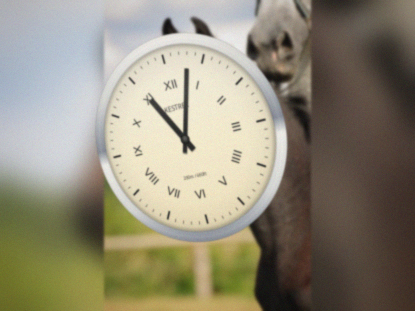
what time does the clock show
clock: 11:03
